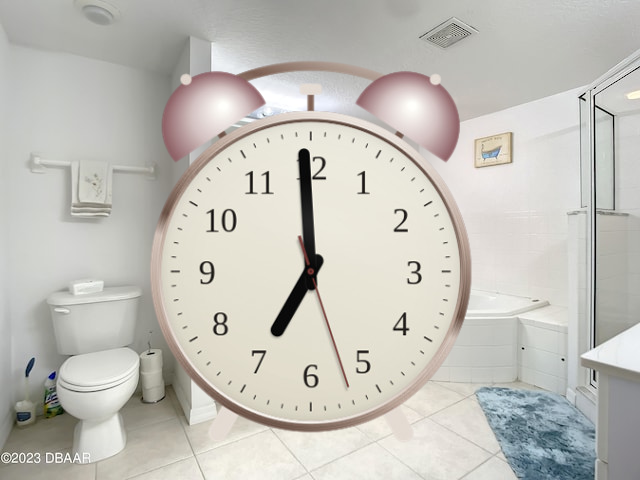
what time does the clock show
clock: 6:59:27
